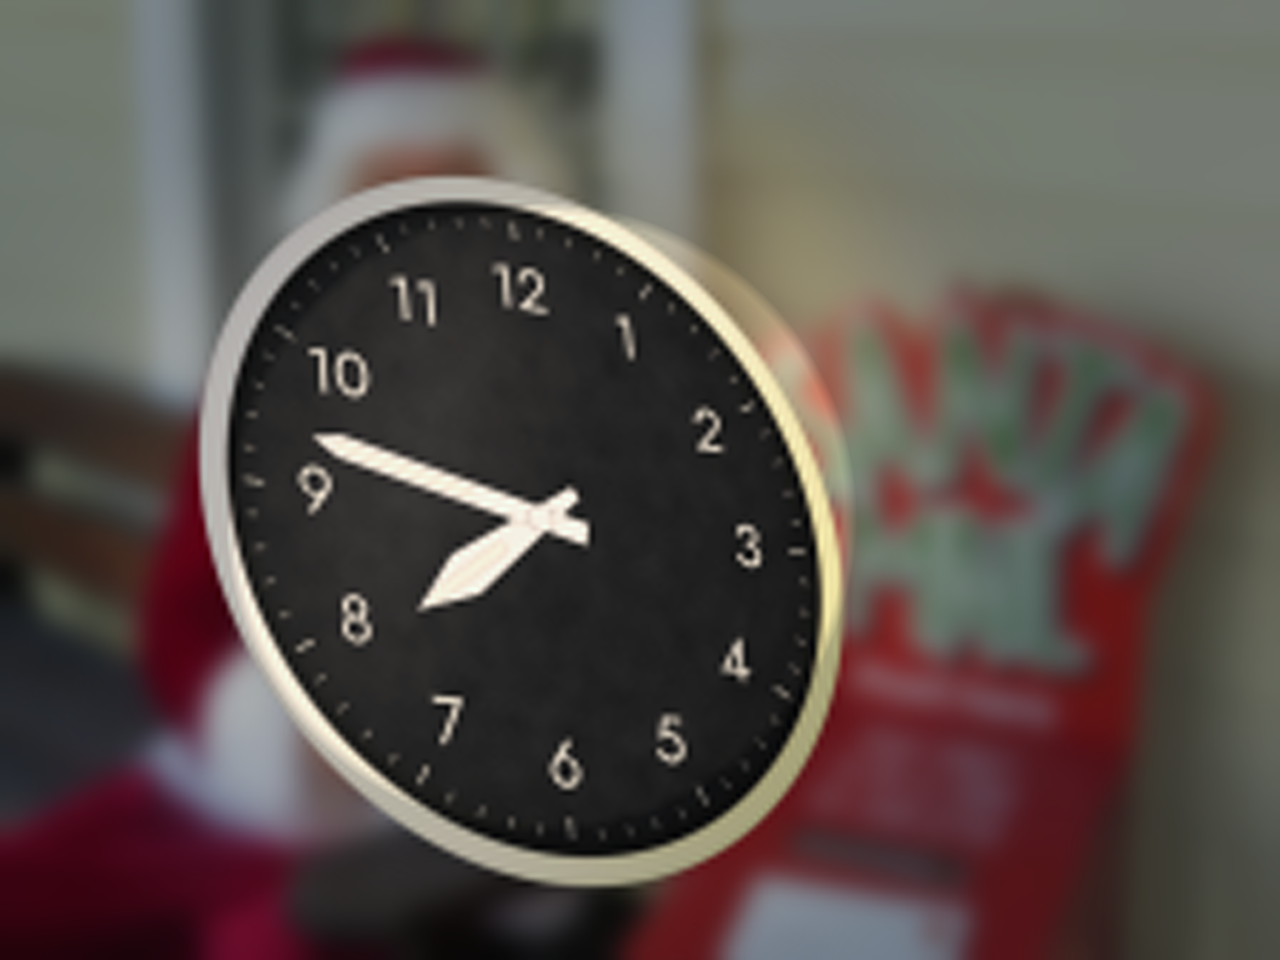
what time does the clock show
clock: 7:47
